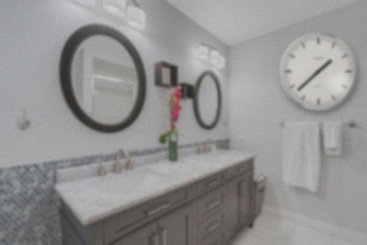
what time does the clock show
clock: 1:38
